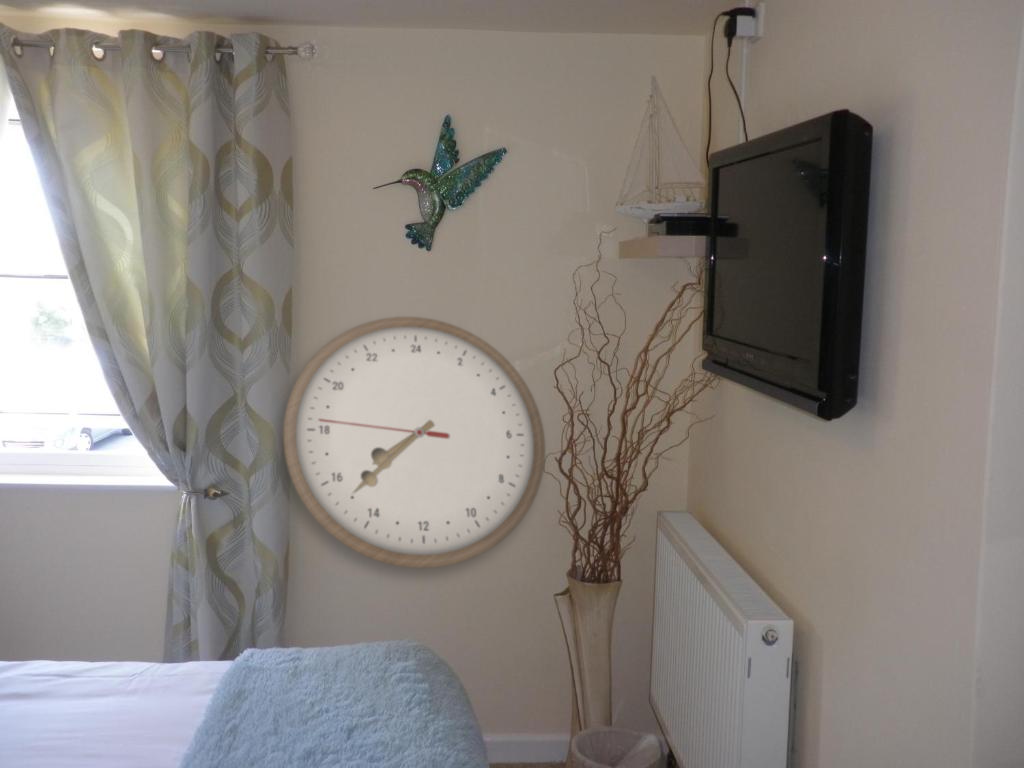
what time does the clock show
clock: 15:37:46
